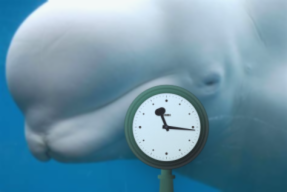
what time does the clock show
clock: 11:16
